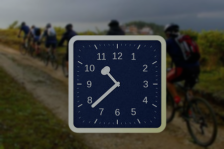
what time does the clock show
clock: 10:38
